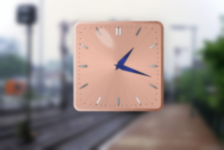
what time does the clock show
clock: 1:18
